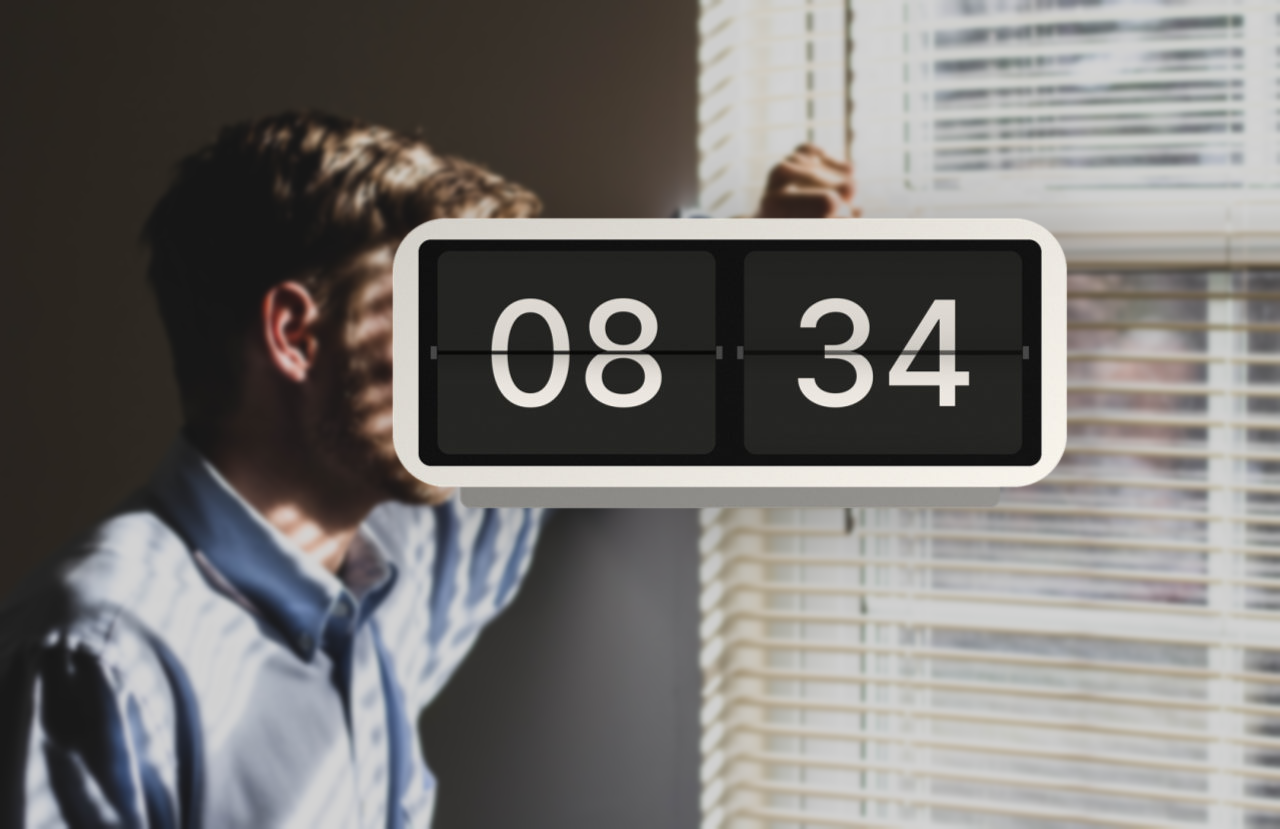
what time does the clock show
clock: 8:34
